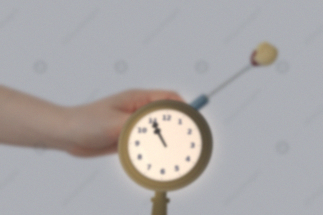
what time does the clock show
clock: 10:55
